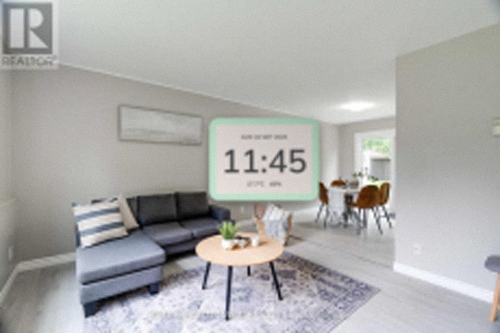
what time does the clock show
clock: 11:45
